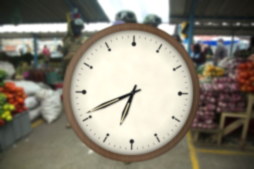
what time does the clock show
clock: 6:41
